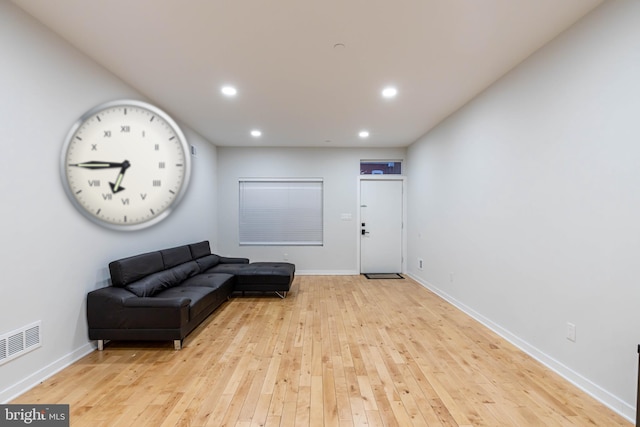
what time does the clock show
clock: 6:45
